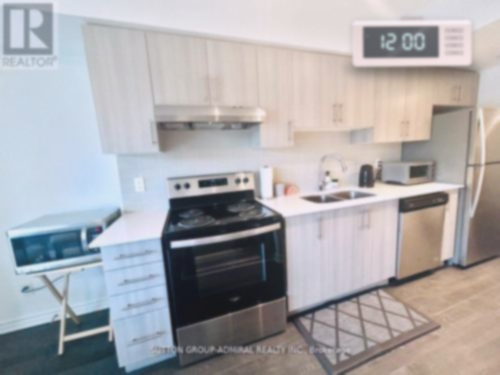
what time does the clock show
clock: 12:00
